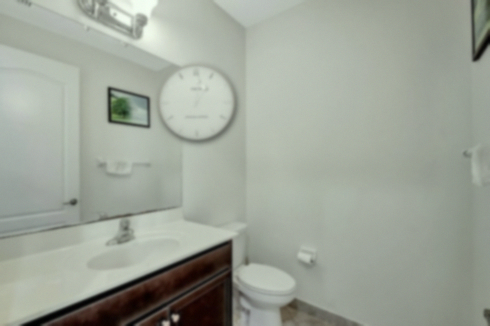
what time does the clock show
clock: 1:01
